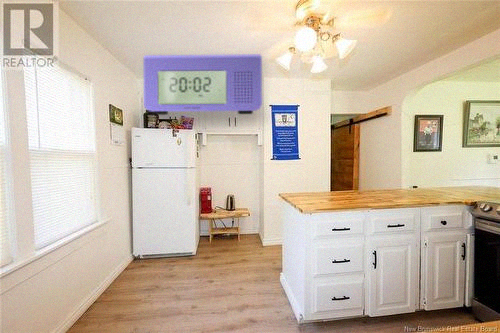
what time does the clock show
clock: 20:02
